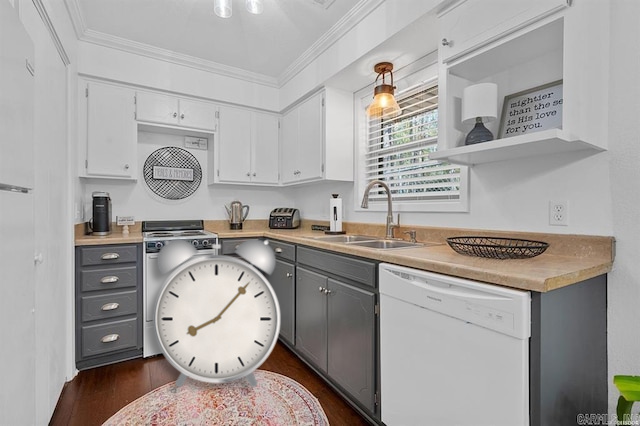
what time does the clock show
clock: 8:07
